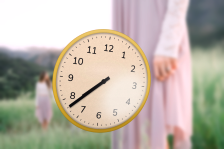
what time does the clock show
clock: 7:38
